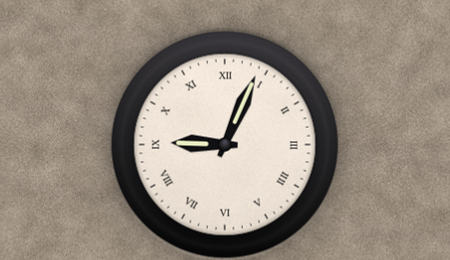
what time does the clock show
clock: 9:04
